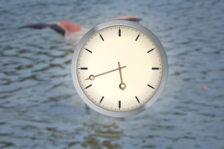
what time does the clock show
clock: 5:42
